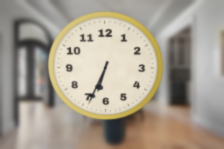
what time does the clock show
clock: 6:34
